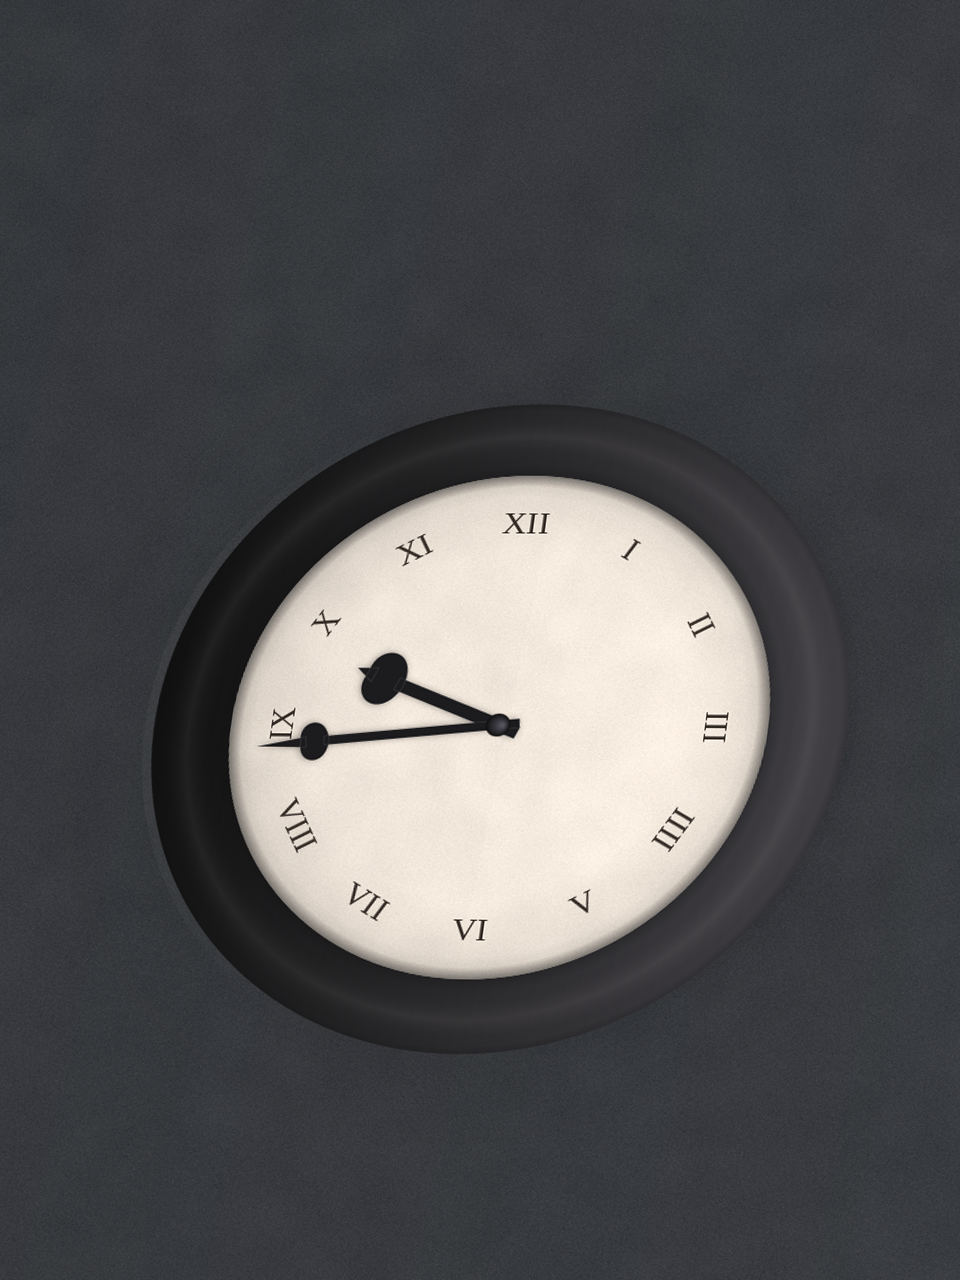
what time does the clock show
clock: 9:44
